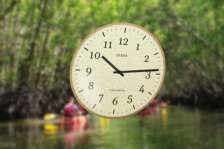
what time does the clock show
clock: 10:14
